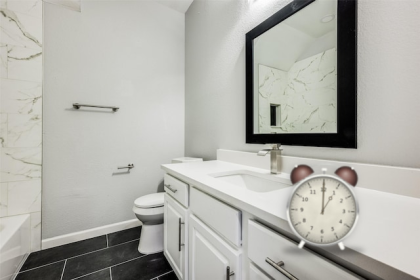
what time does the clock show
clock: 1:00
